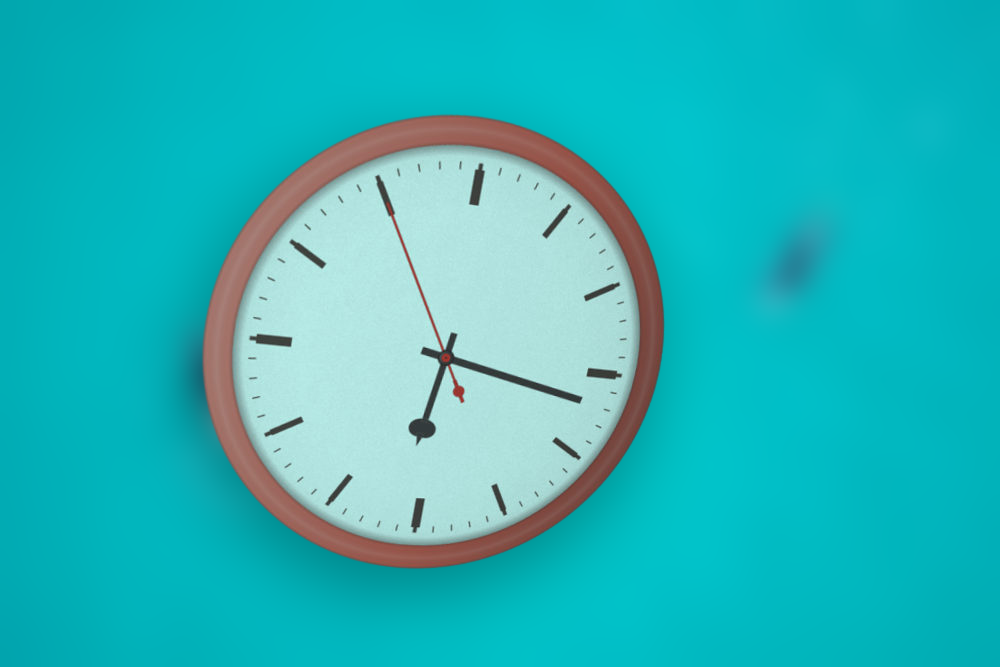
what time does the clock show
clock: 6:16:55
